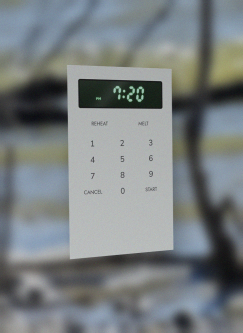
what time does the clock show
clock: 7:20
